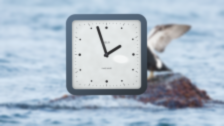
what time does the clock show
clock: 1:57
